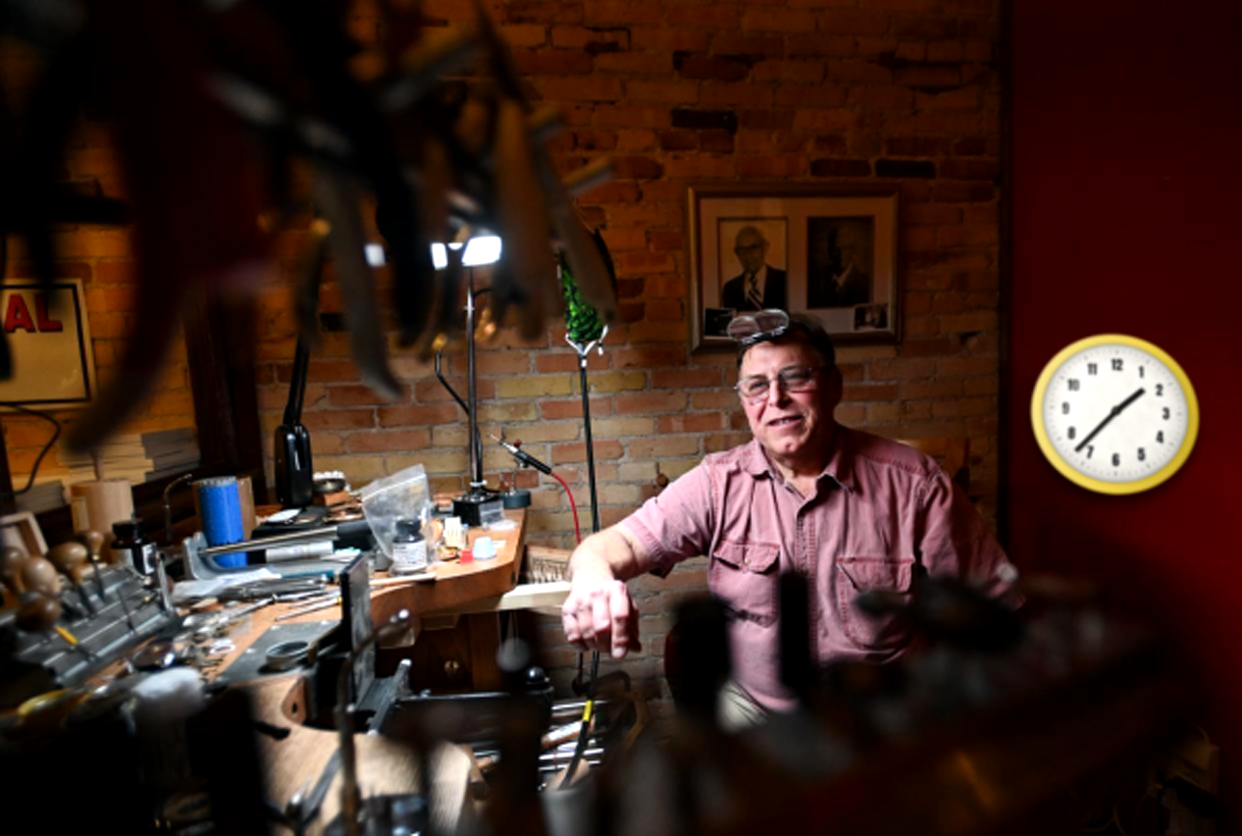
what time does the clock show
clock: 1:37
